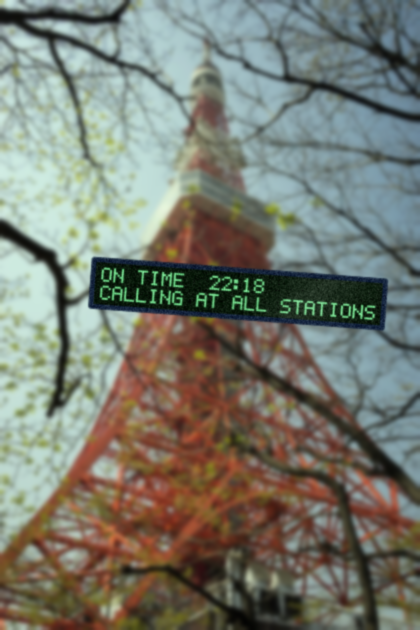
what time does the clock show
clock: 22:18
